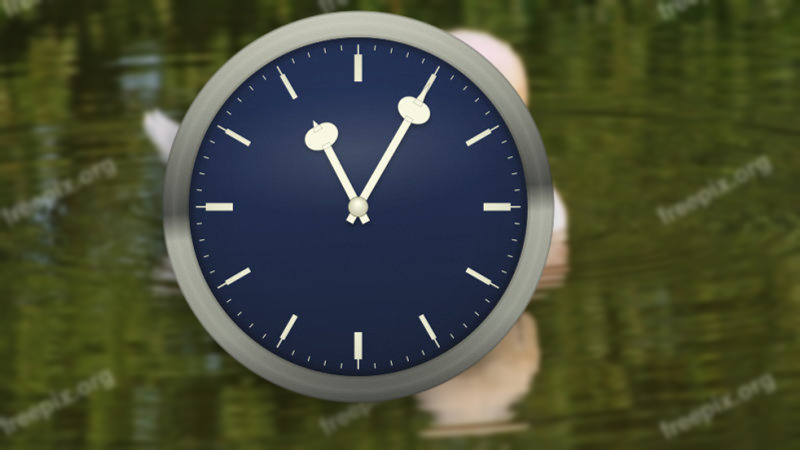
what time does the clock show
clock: 11:05
